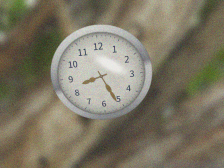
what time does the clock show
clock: 8:26
